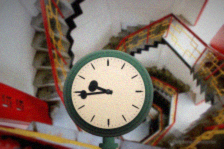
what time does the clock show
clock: 9:44
